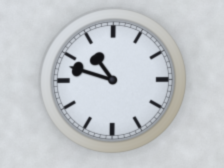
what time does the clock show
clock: 10:48
